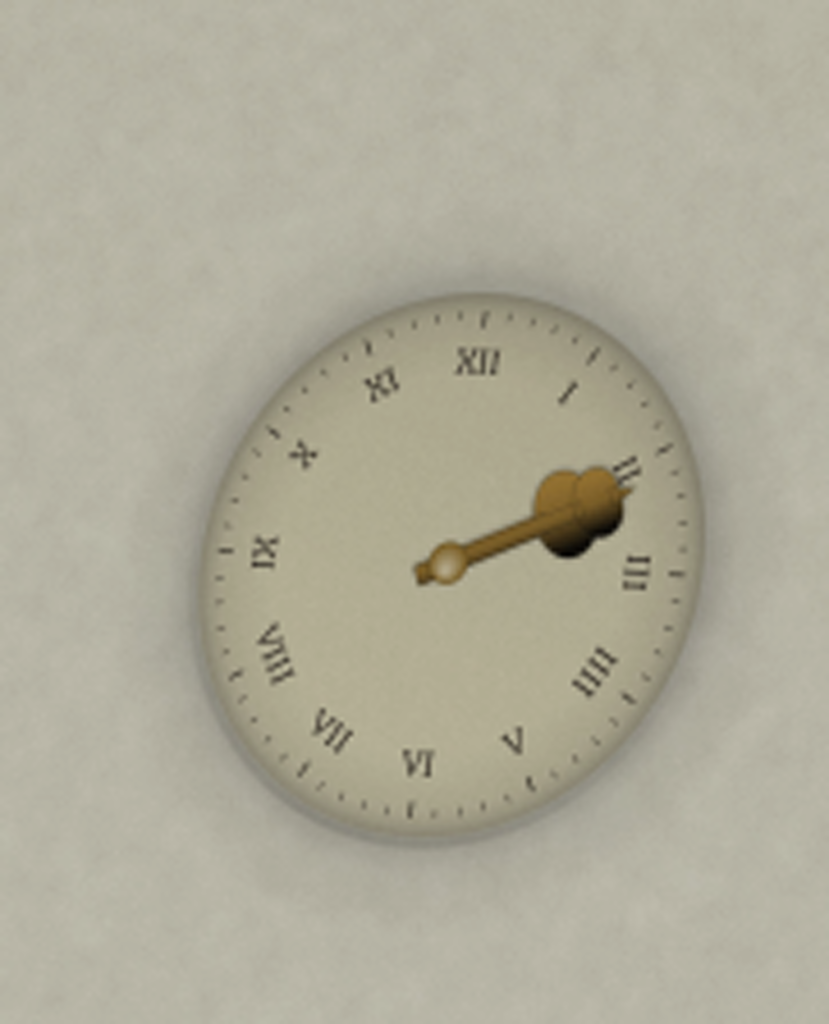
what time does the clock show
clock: 2:11
